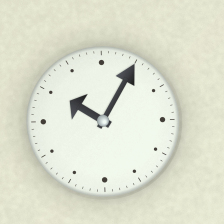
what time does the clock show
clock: 10:05
